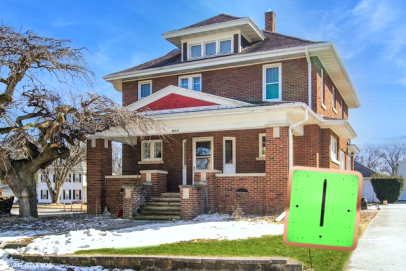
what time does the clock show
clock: 6:00
